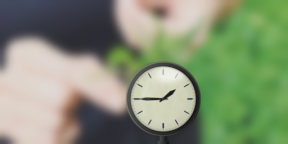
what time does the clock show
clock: 1:45
